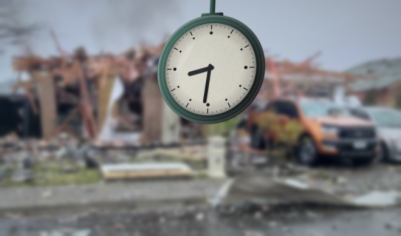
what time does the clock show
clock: 8:31
